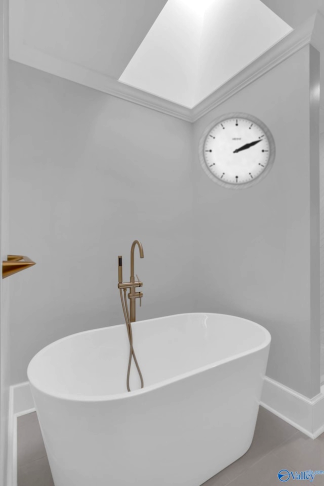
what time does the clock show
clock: 2:11
